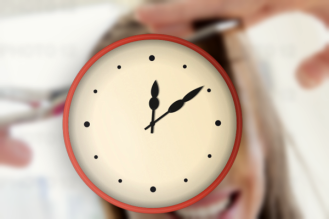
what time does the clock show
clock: 12:09
